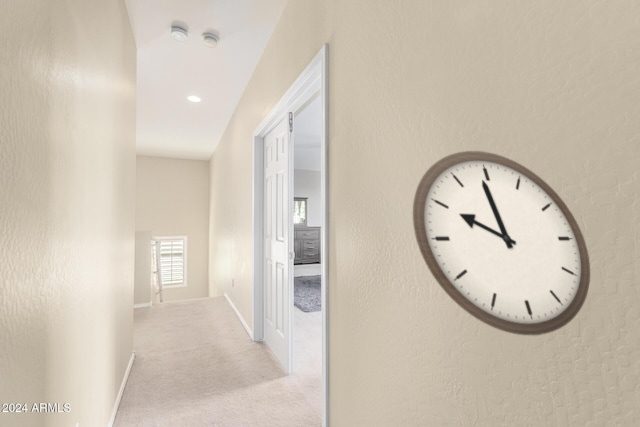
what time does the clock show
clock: 9:59
